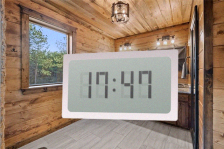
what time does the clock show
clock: 17:47
